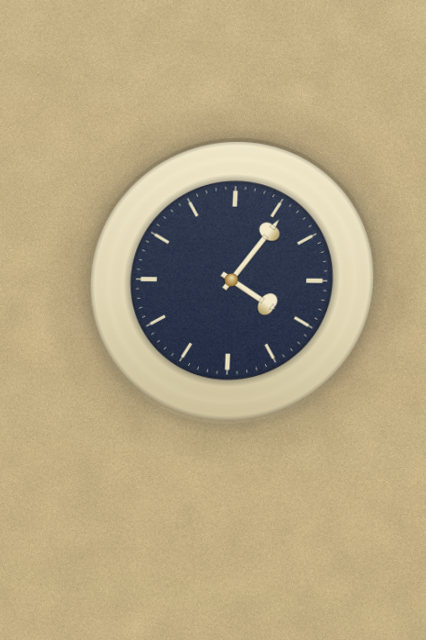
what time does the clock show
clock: 4:06
